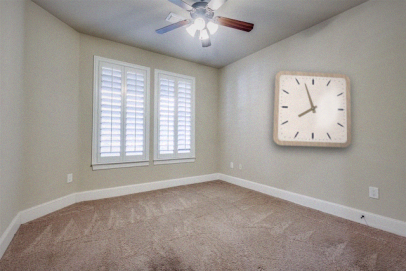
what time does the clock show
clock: 7:57
